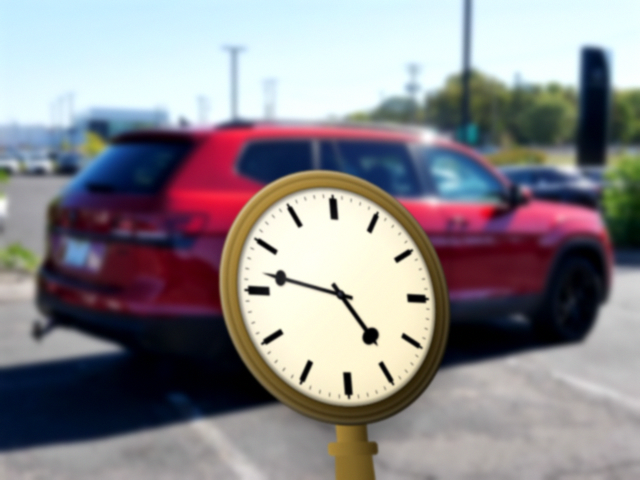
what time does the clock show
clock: 4:47
